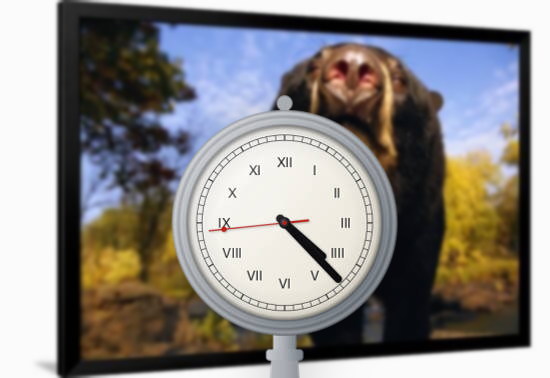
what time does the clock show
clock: 4:22:44
